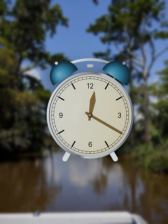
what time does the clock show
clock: 12:20
